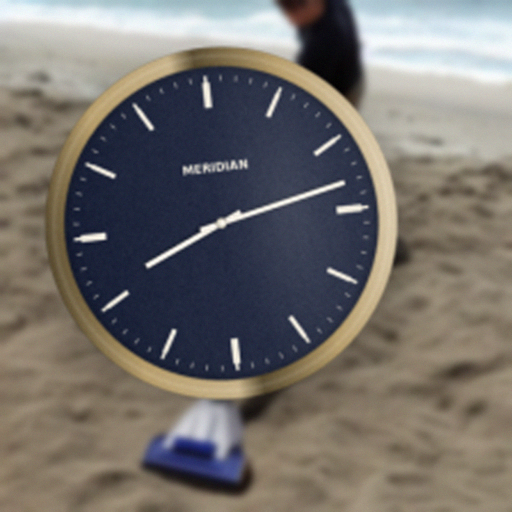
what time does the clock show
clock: 8:13
